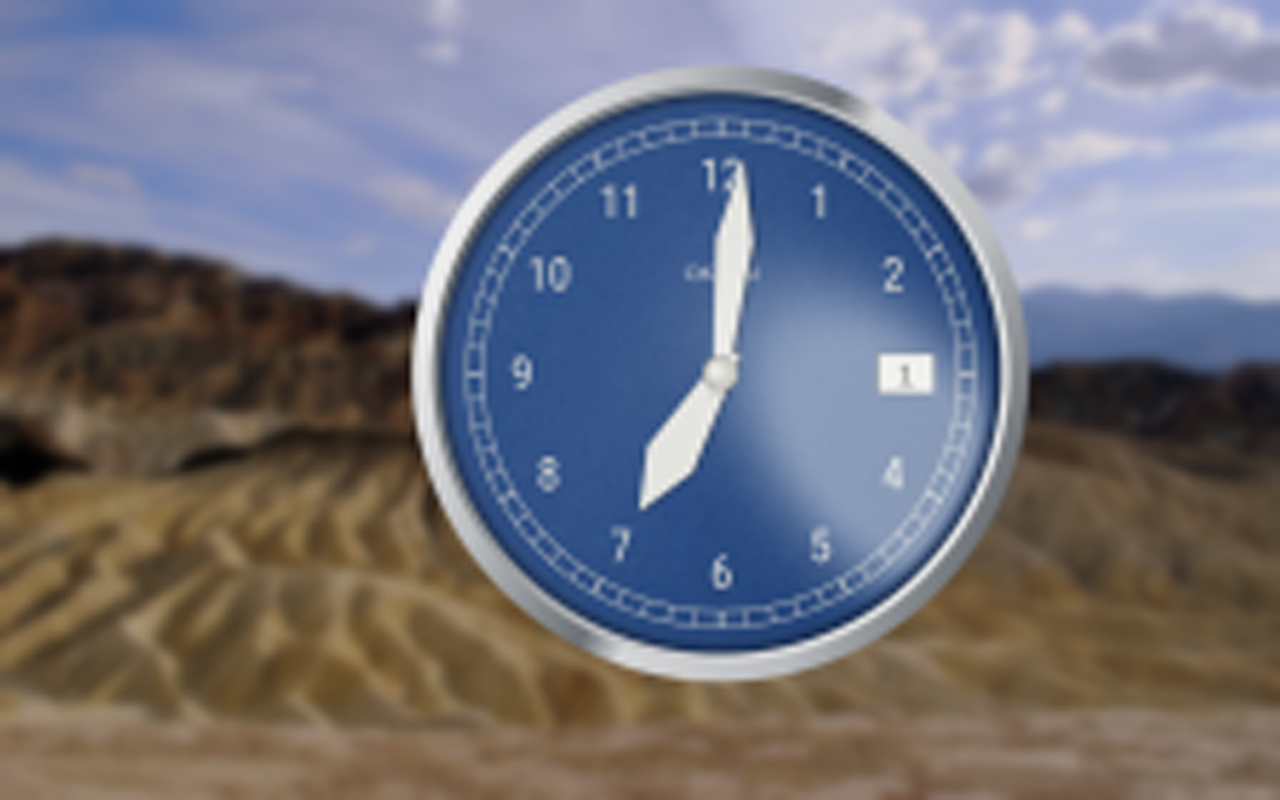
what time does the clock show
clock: 7:01
